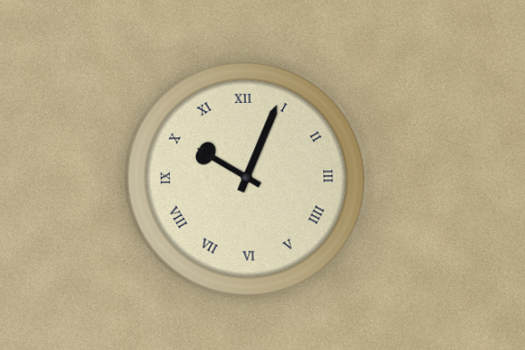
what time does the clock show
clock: 10:04
